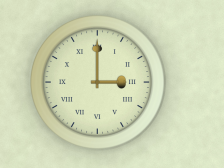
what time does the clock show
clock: 3:00
